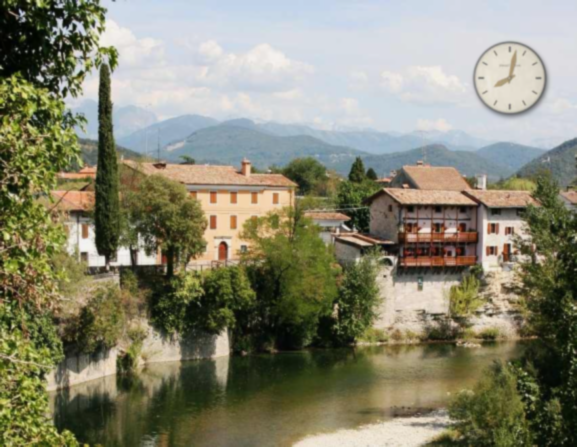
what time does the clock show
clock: 8:02
